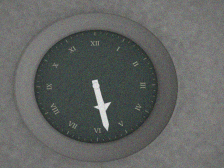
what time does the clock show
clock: 5:28
